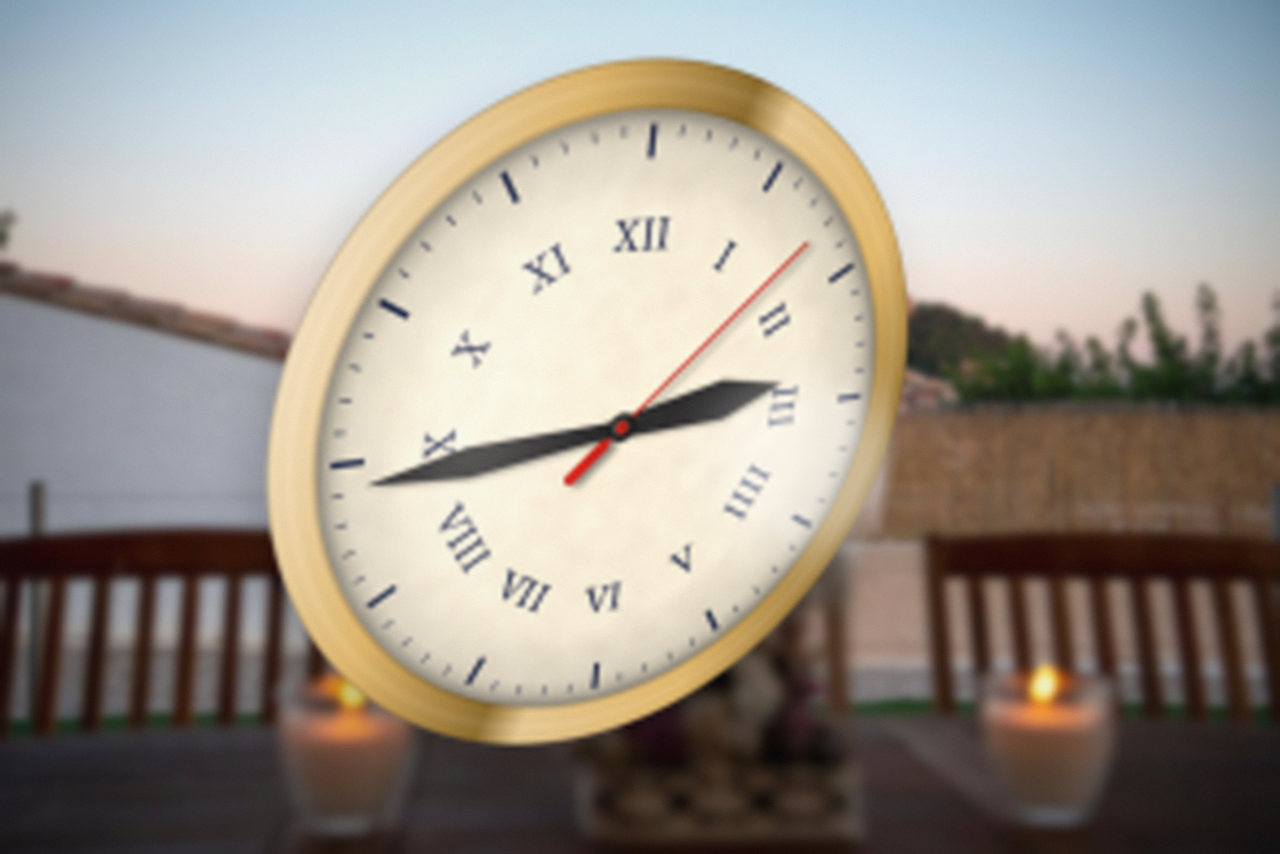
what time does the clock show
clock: 2:44:08
